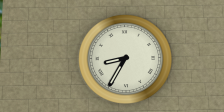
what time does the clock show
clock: 8:35
